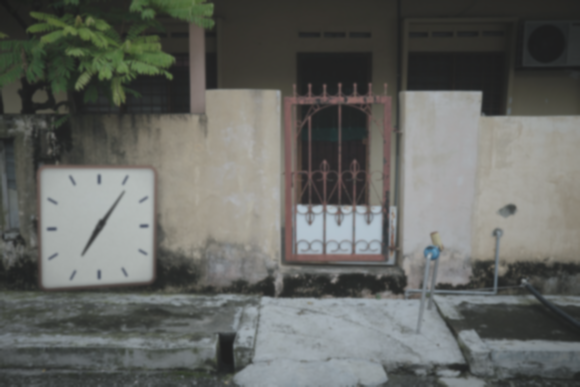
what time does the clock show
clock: 7:06
